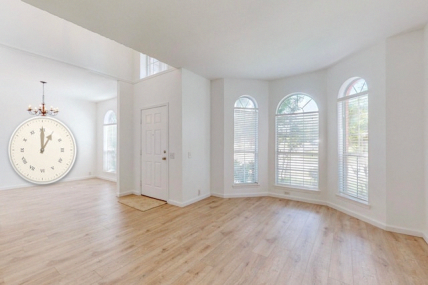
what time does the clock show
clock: 1:00
